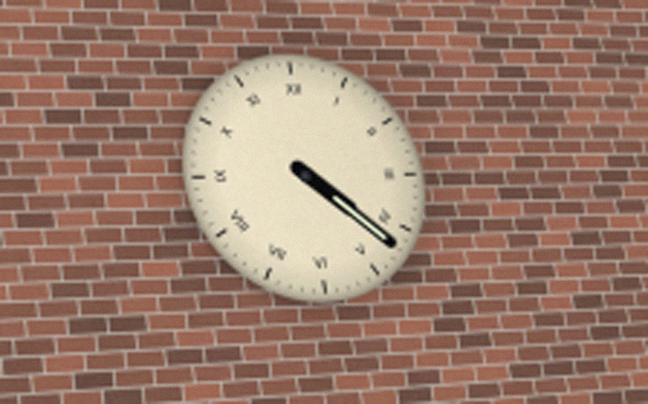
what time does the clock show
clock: 4:22
